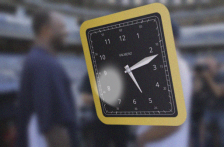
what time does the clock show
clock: 5:12
